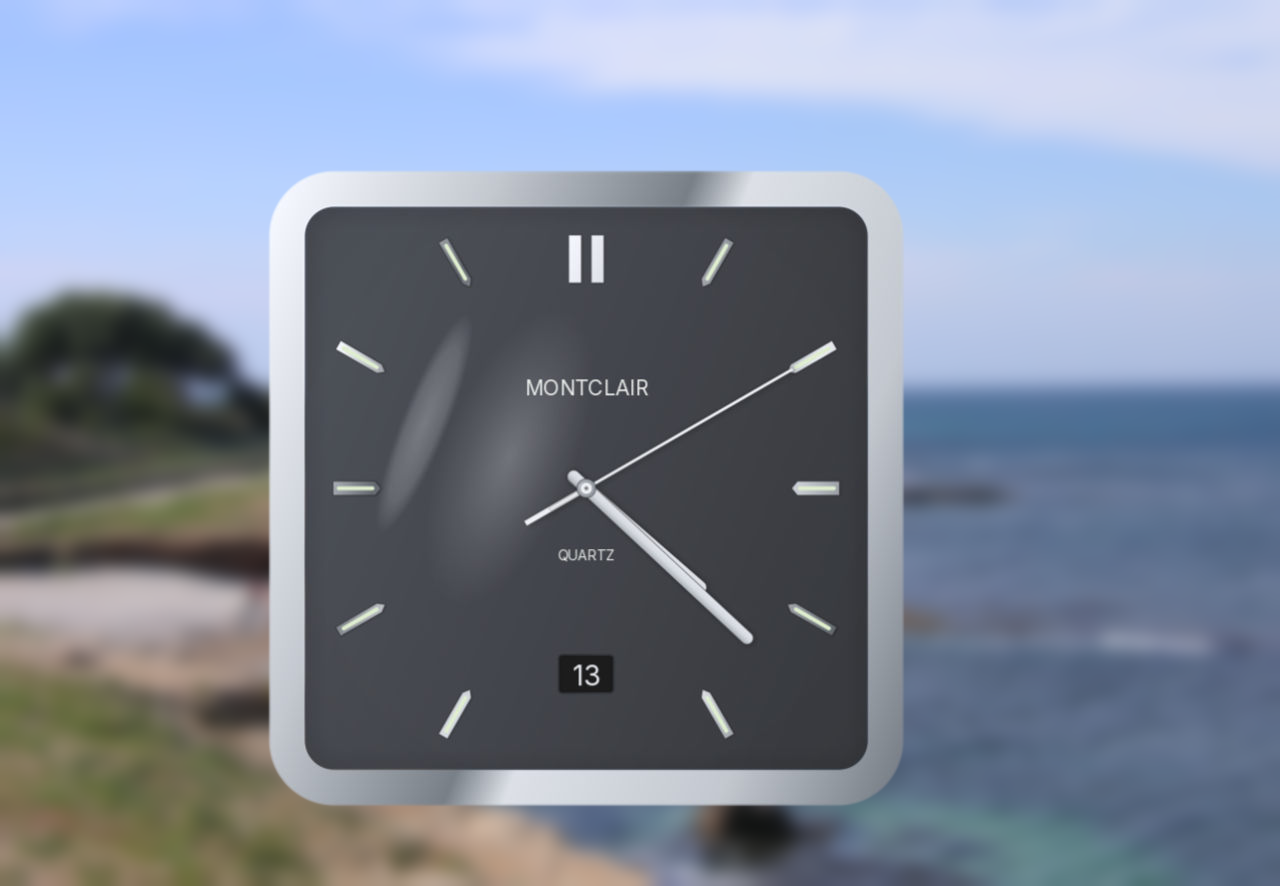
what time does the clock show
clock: 4:22:10
